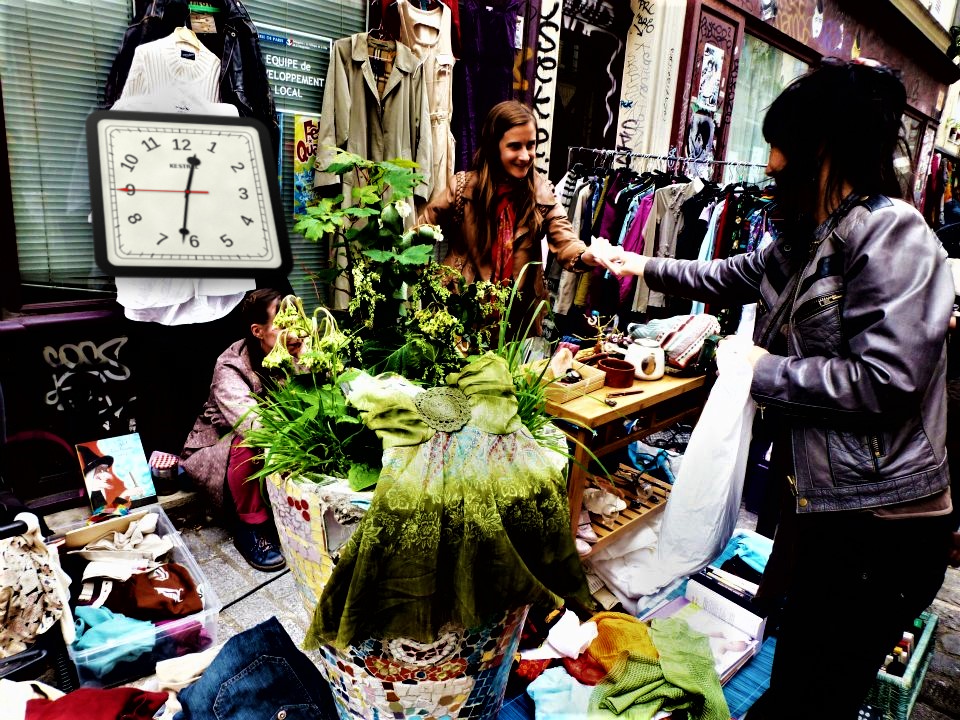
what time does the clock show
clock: 12:31:45
